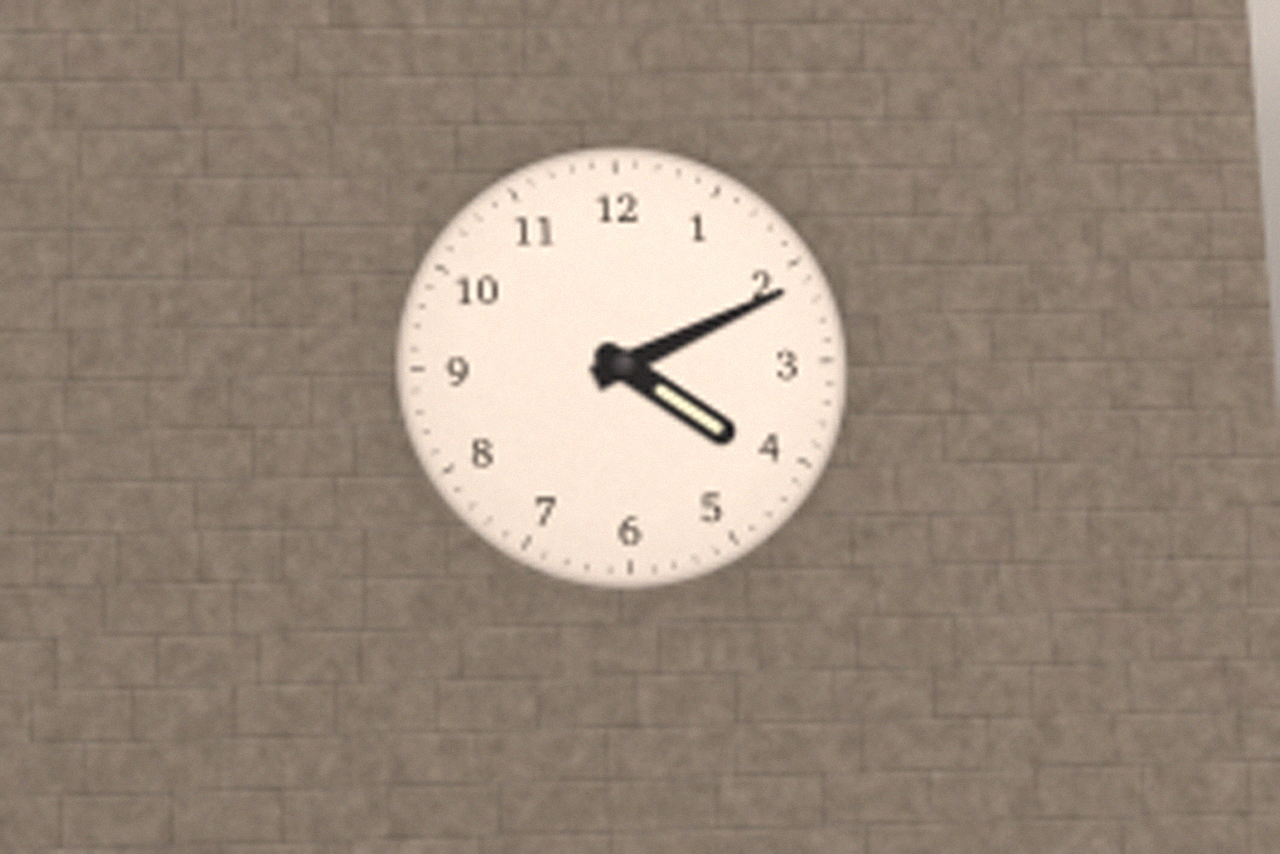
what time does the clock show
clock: 4:11
